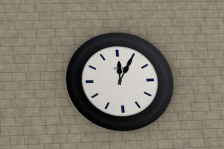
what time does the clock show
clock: 12:05
